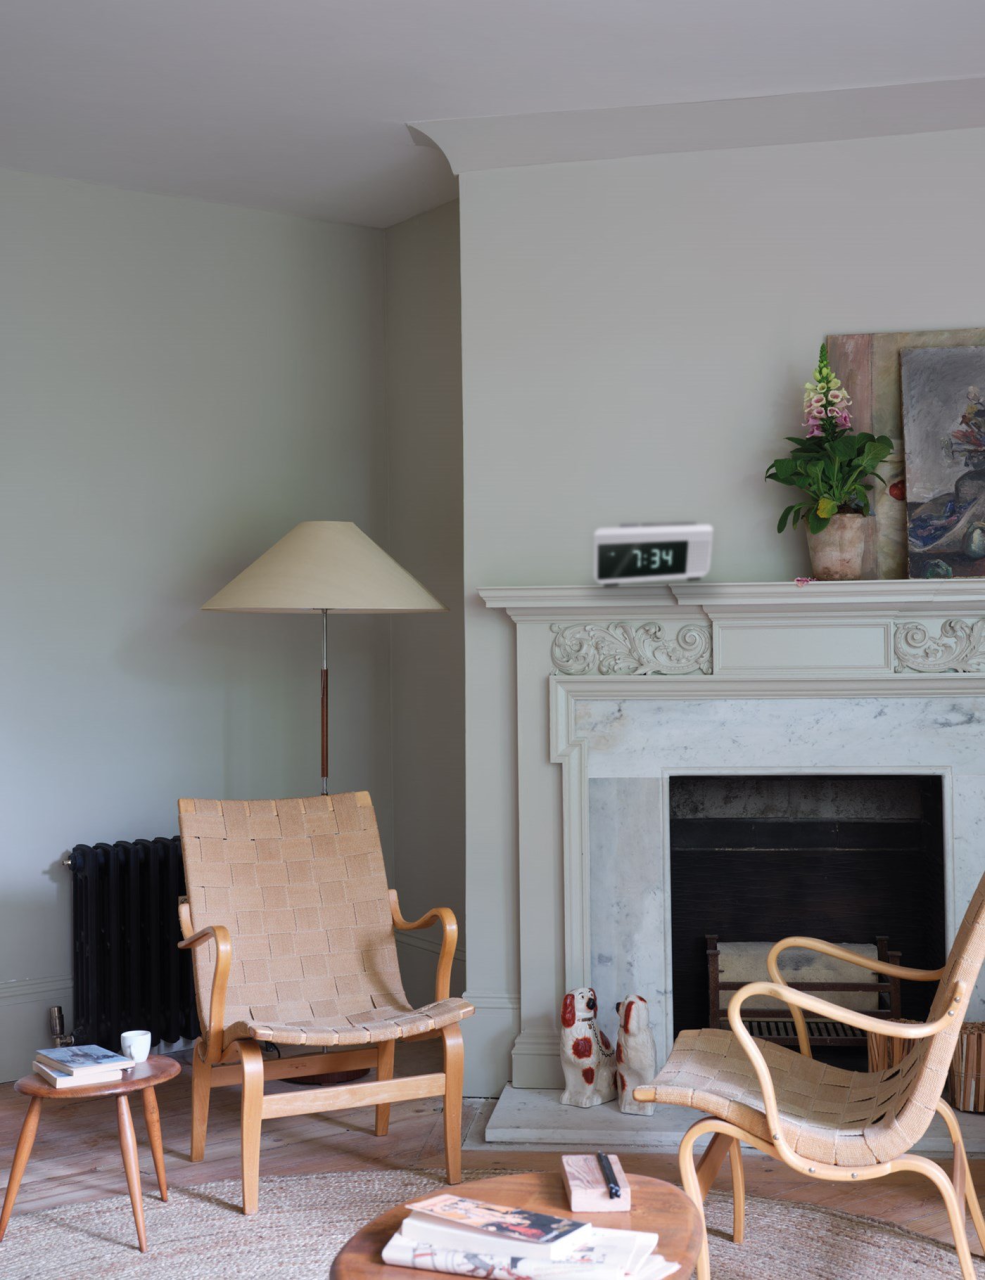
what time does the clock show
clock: 7:34
